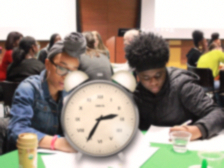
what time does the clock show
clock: 2:35
